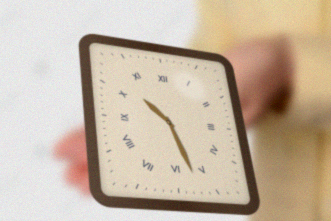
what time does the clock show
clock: 10:27
